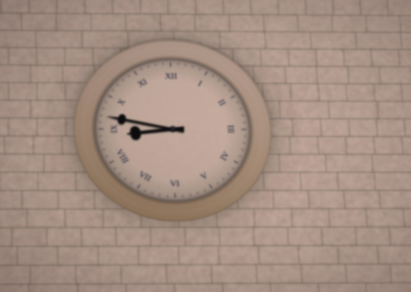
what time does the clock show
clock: 8:47
